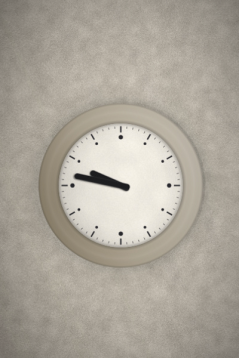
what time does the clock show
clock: 9:47
